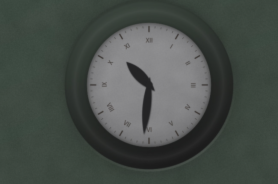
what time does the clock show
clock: 10:31
